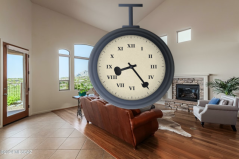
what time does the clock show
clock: 8:24
